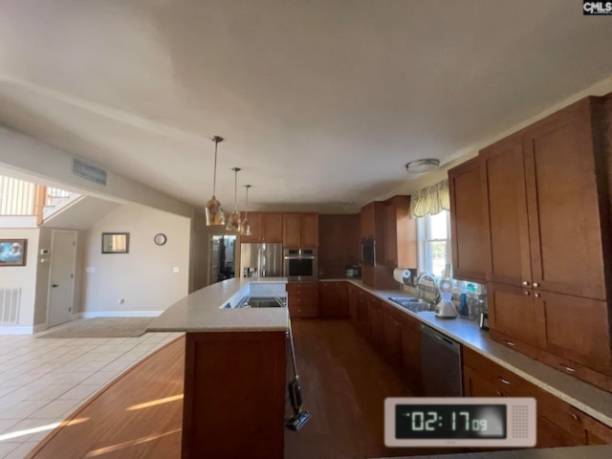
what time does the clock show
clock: 2:17
